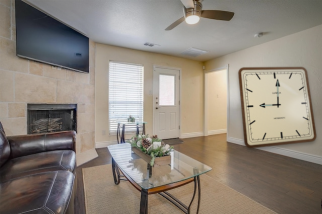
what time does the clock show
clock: 9:01
